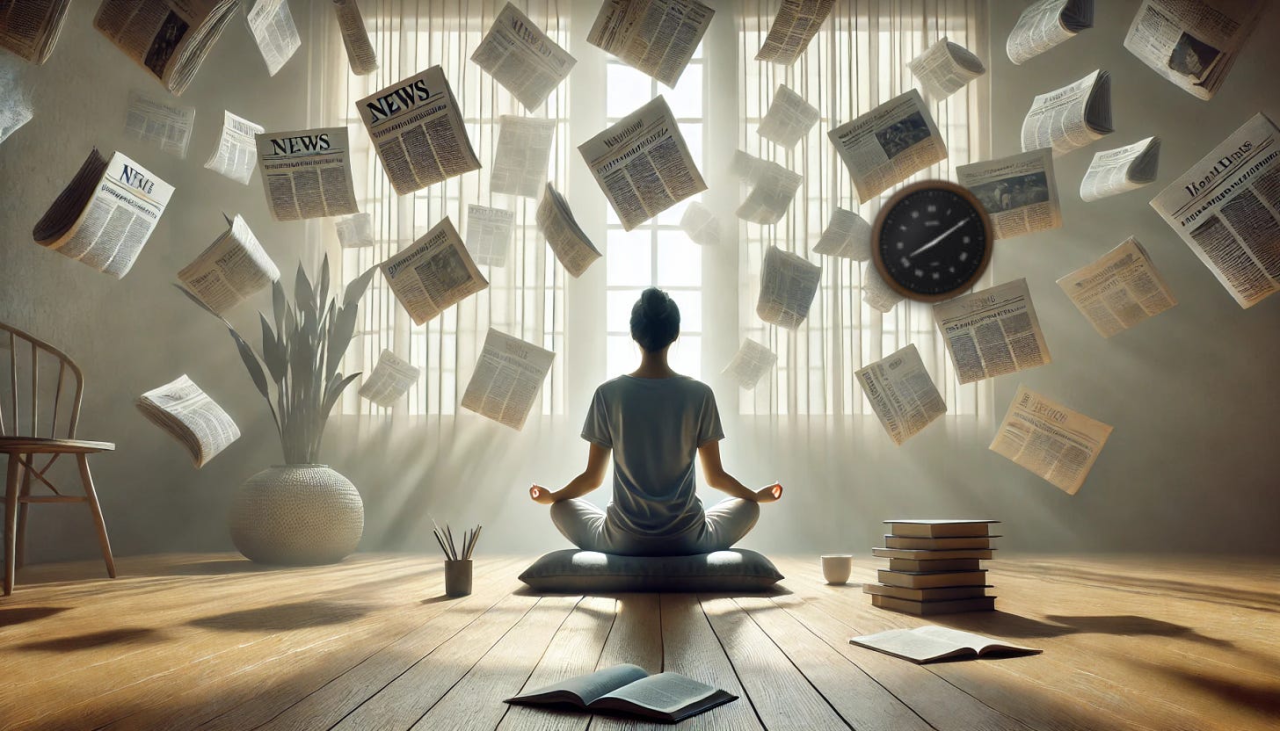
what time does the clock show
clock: 8:10
